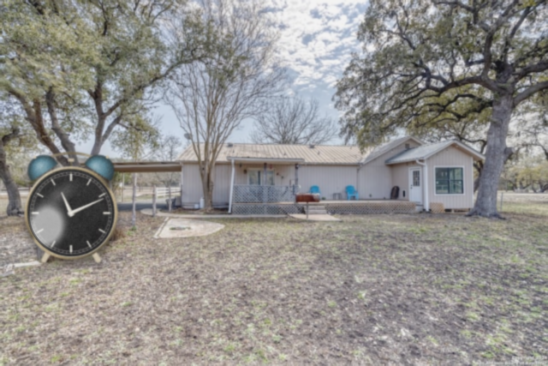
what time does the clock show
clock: 11:11
